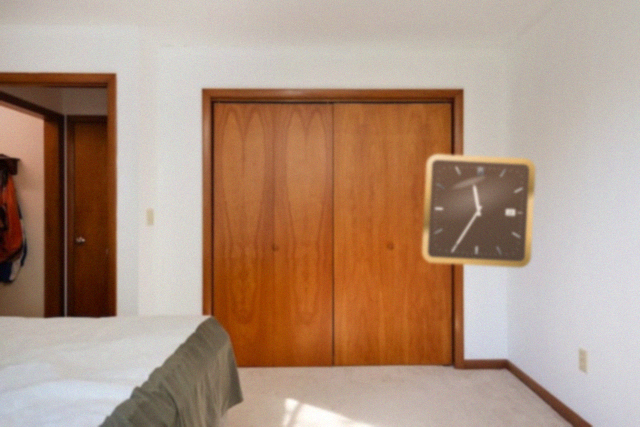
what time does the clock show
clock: 11:35
